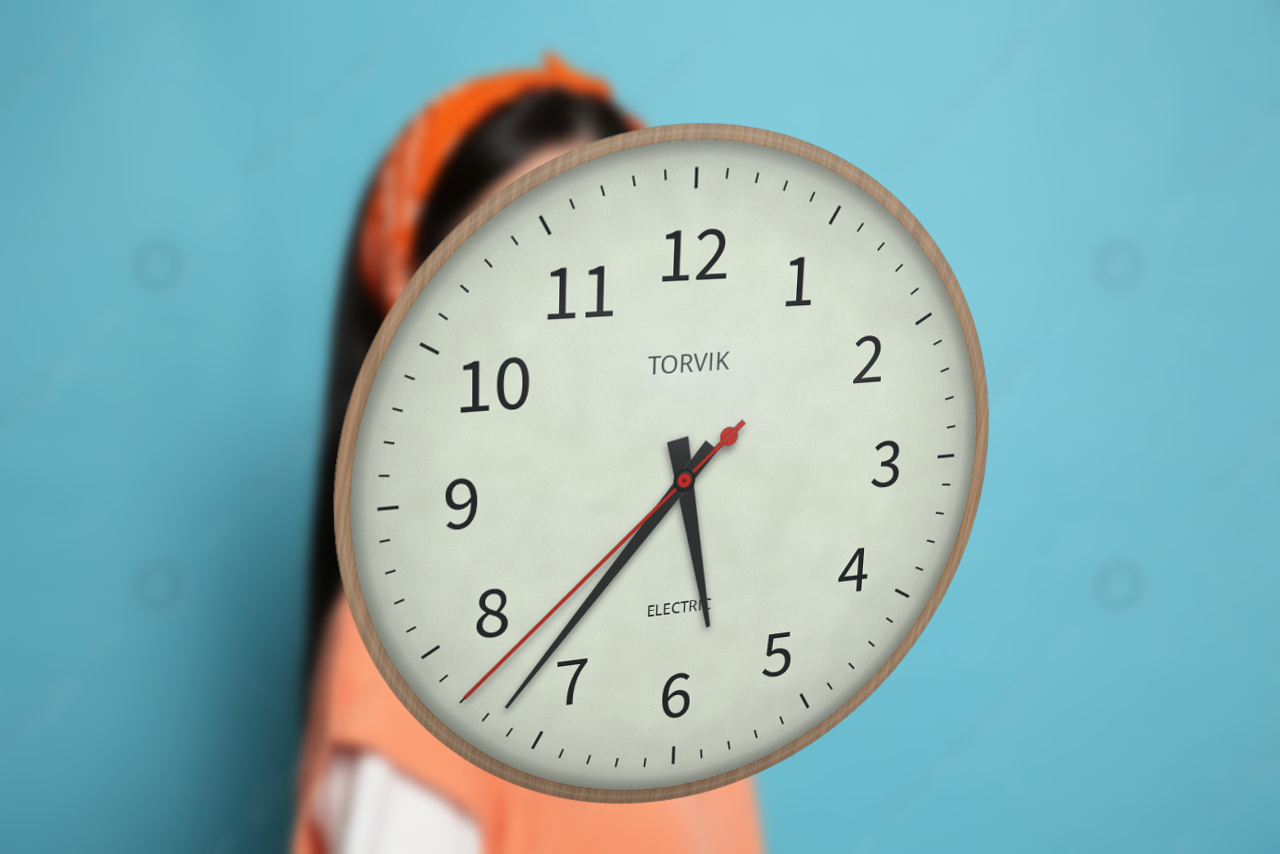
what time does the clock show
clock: 5:36:38
